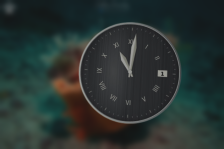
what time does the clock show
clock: 11:01
